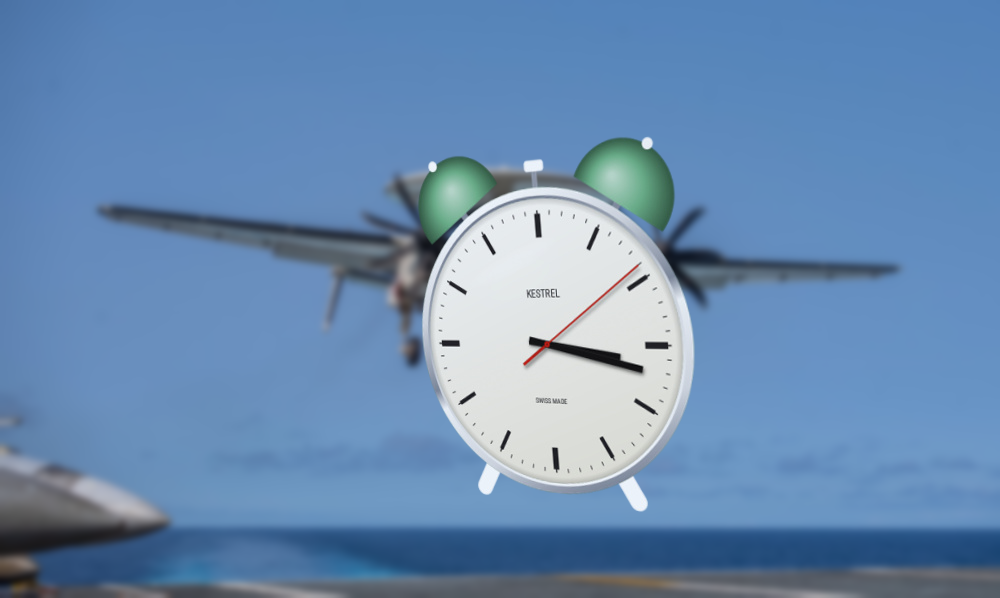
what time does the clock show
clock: 3:17:09
